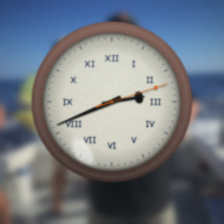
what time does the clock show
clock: 2:41:12
